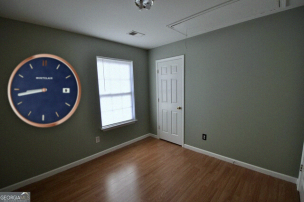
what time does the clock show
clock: 8:43
